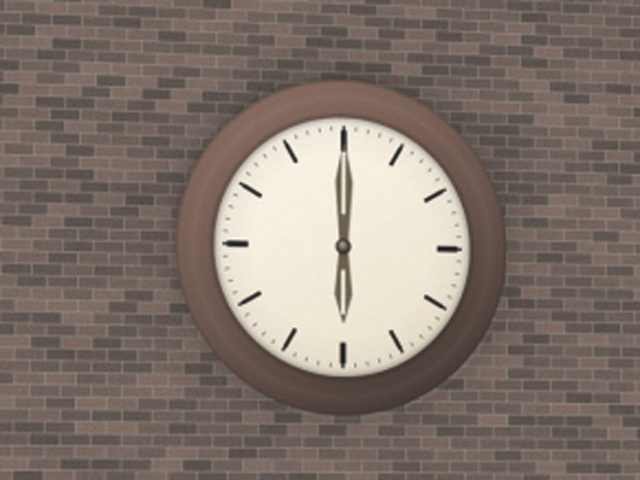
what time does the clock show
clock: 6:00
